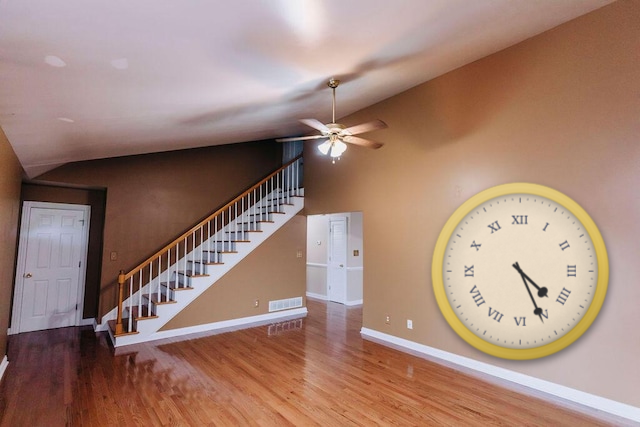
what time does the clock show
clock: 4:26
